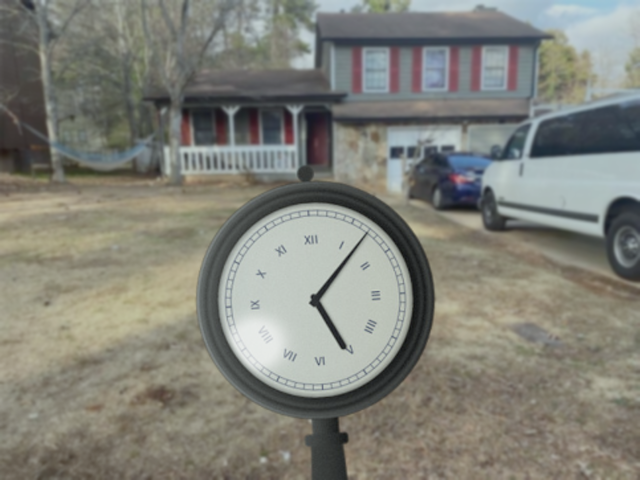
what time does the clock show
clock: 5:07
